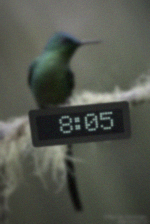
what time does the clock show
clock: 8:05
